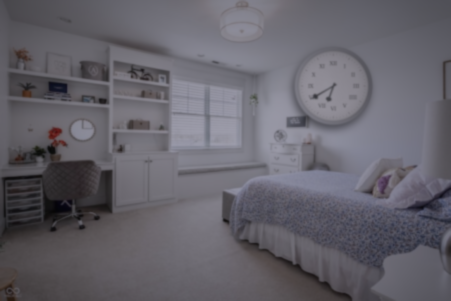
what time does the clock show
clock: 6:40
